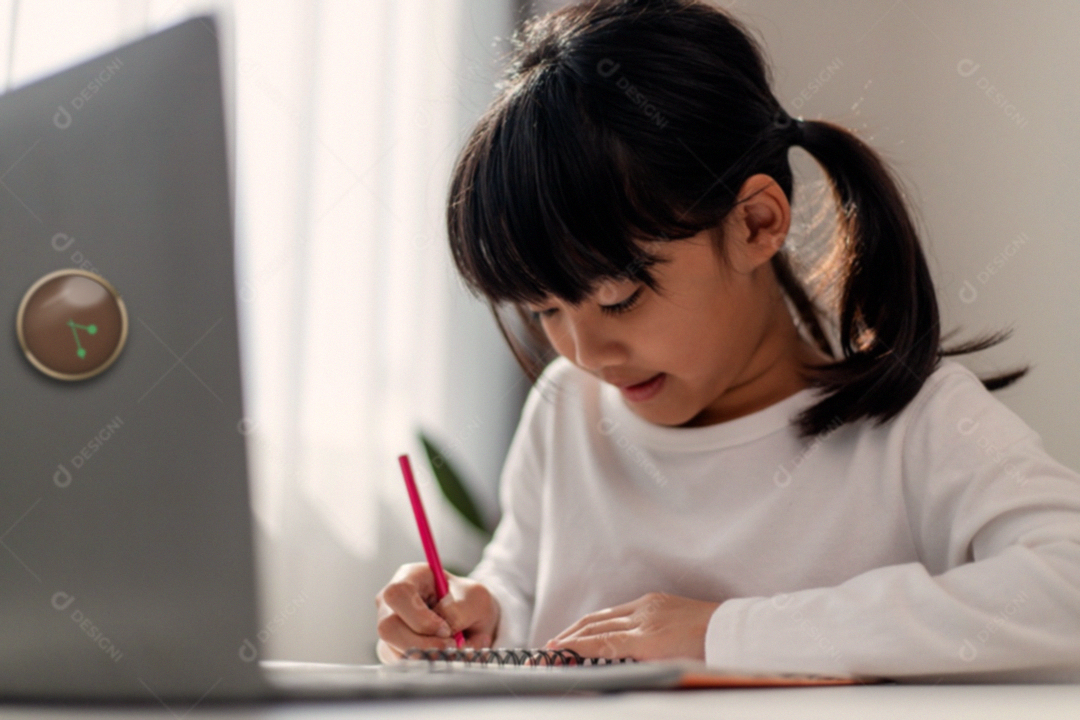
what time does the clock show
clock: 3:27
